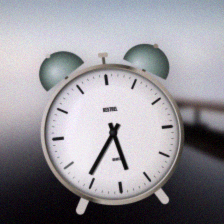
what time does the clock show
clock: 5:36
